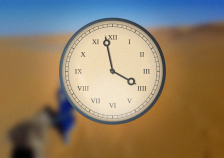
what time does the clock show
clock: 3:58
